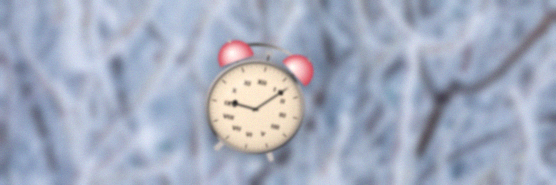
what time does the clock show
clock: 9:07
